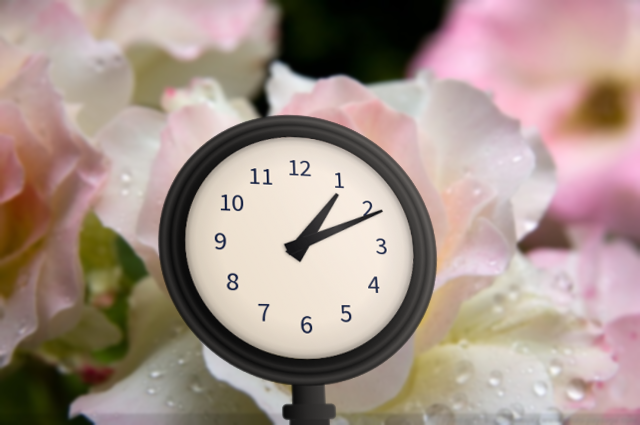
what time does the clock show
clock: 1:11
